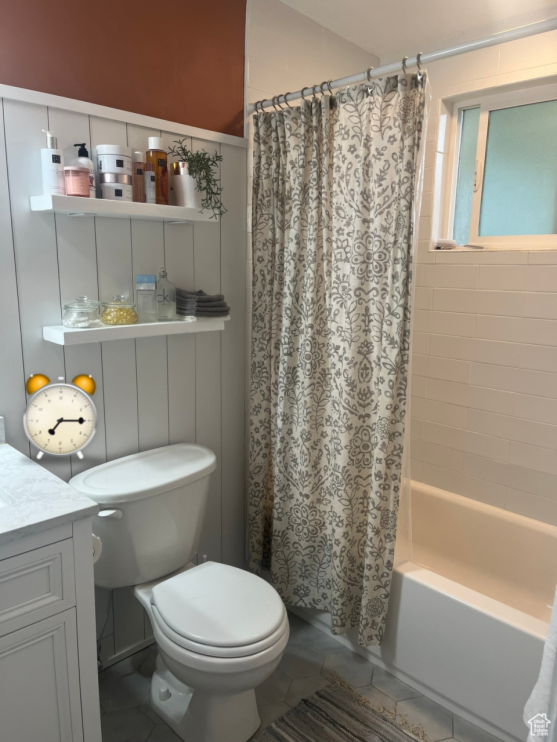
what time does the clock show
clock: 7:15
